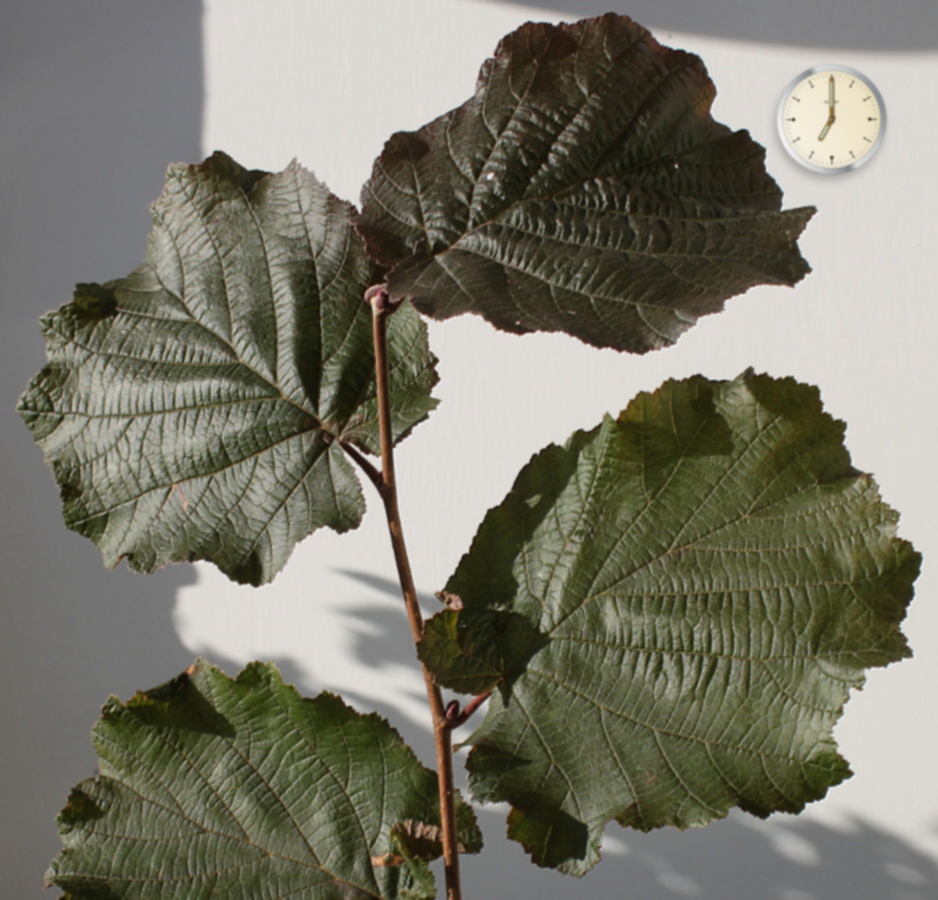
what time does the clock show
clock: 7:00
